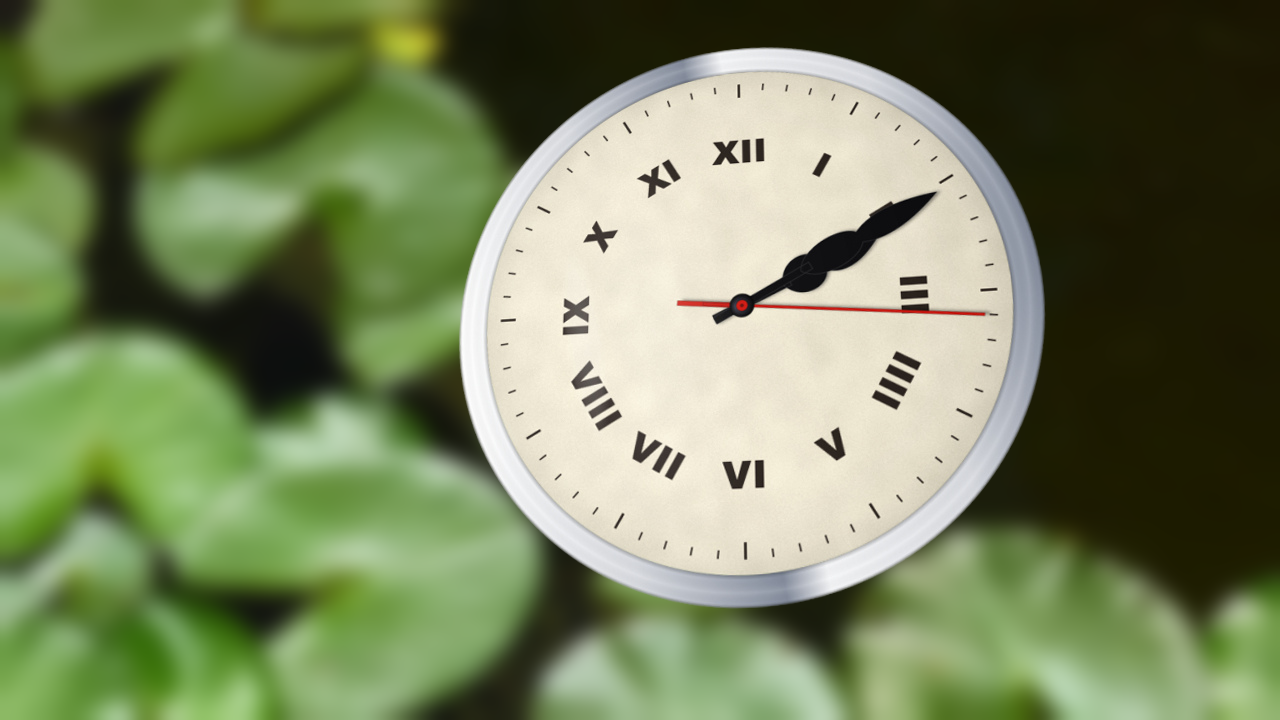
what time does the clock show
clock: 2:10:16
